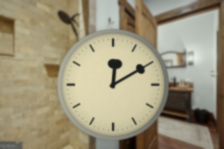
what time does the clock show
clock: 12:10
